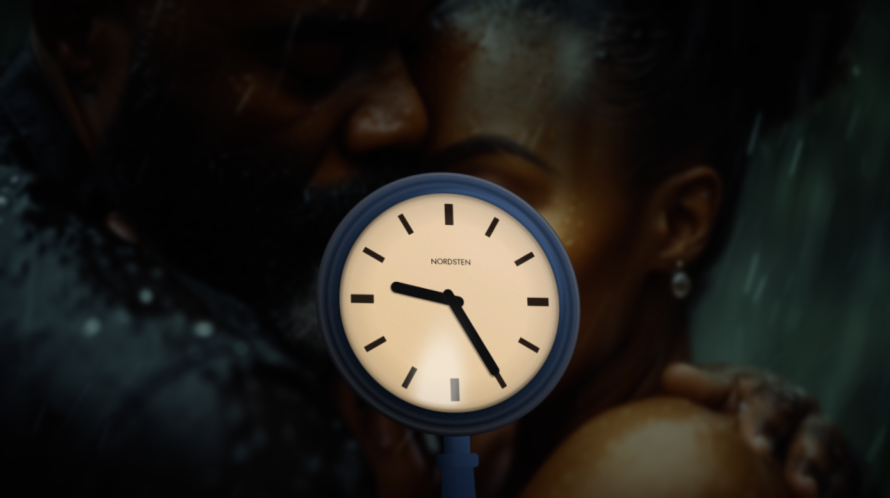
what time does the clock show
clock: 9:25
